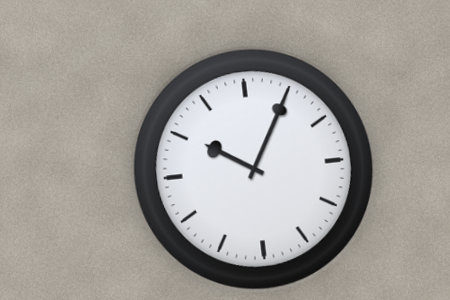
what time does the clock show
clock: 10:05
